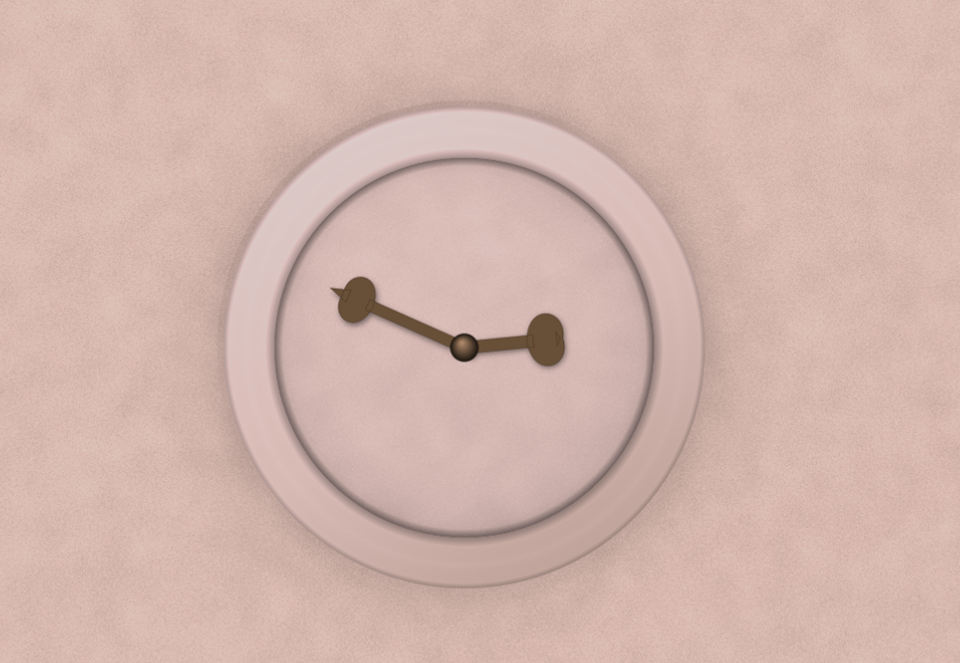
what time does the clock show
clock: 2:49
